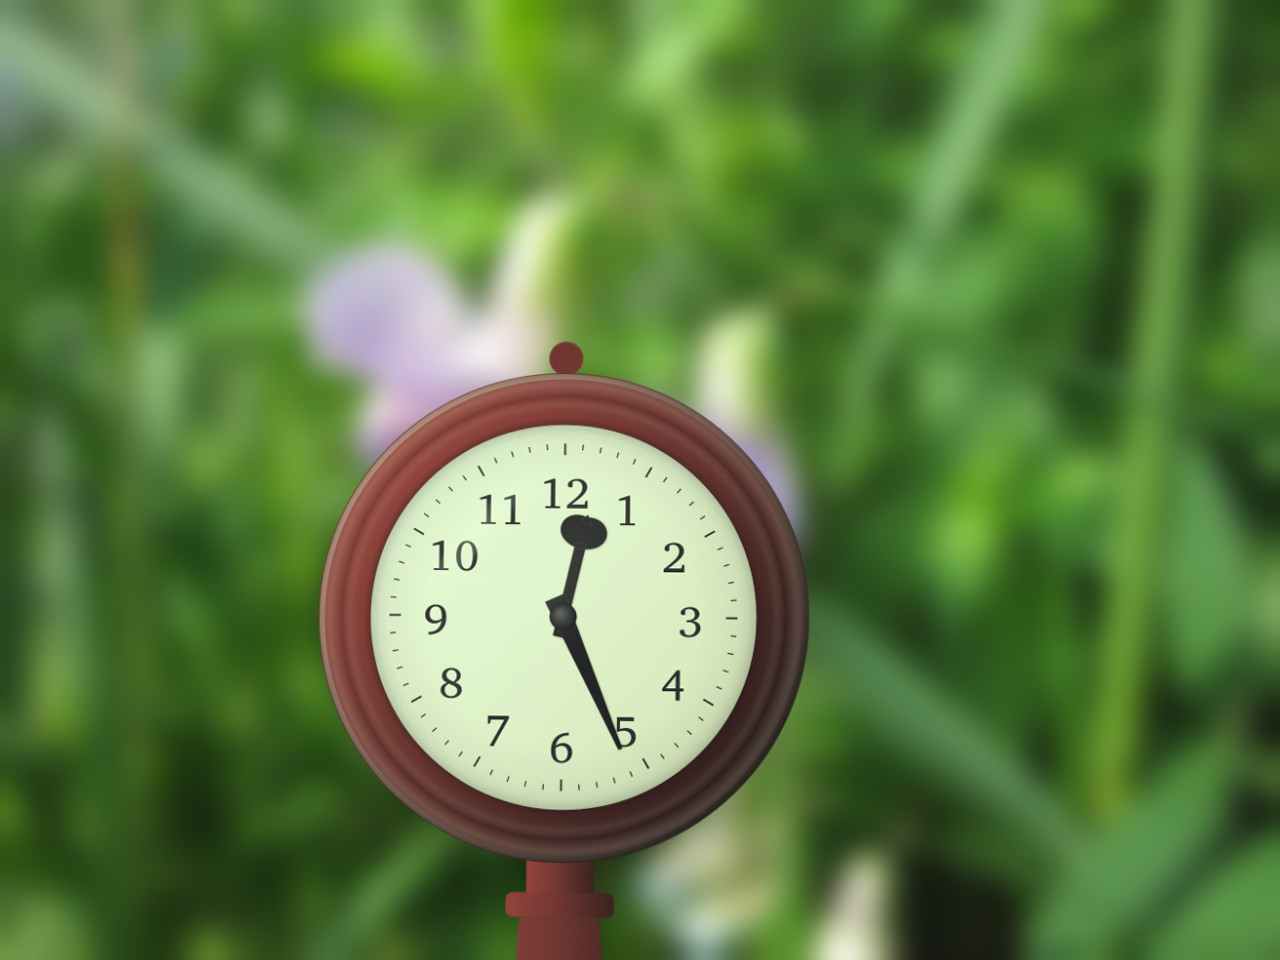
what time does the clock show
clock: 12:26
